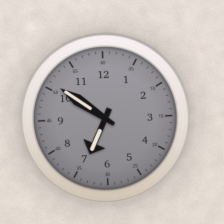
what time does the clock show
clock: 6:51
